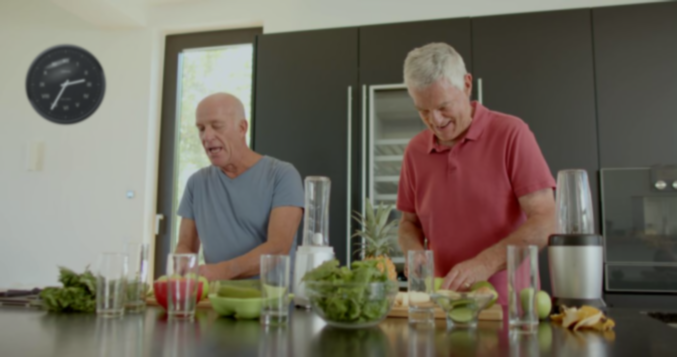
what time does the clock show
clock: 2:35
